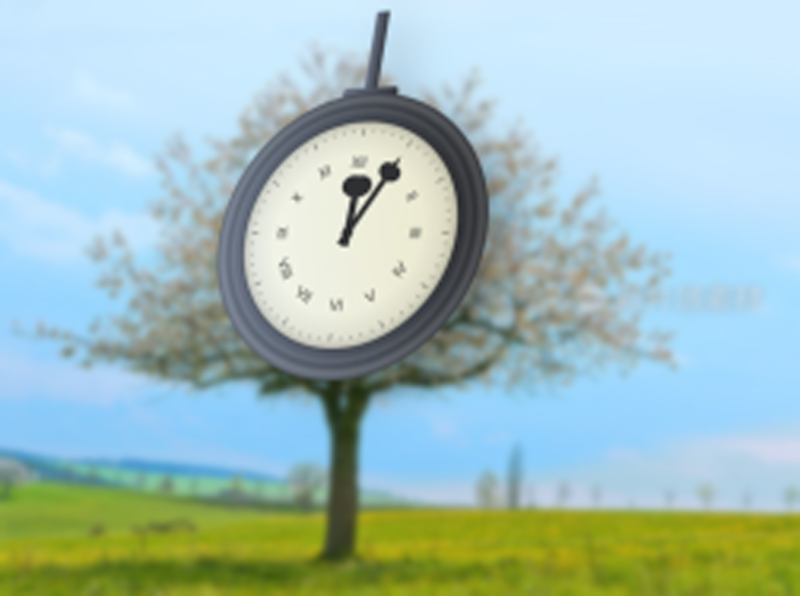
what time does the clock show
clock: 12:05
